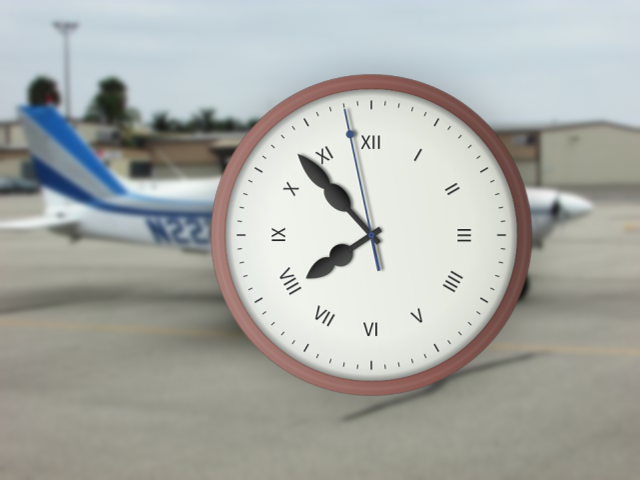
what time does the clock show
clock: 7:52:58
